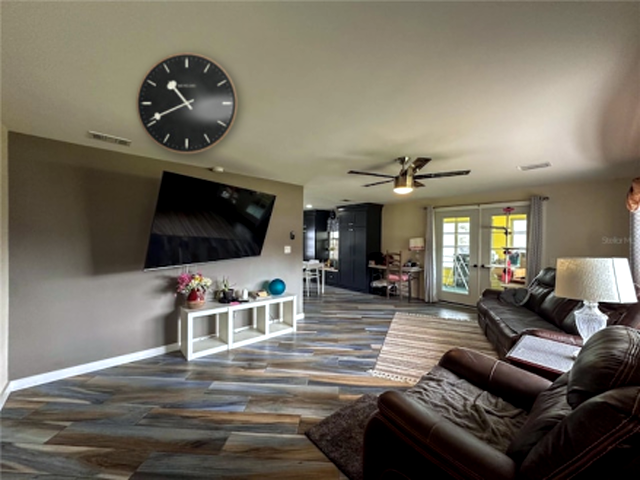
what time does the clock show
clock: 10:41
